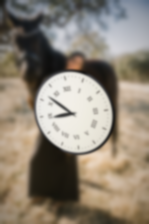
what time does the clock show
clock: 8:52
